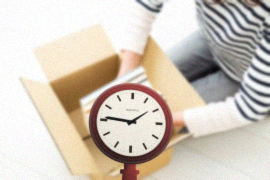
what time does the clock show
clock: 1:46
